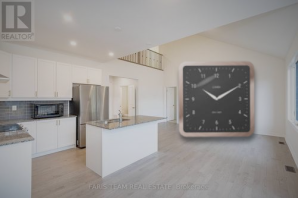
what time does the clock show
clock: 10:10
